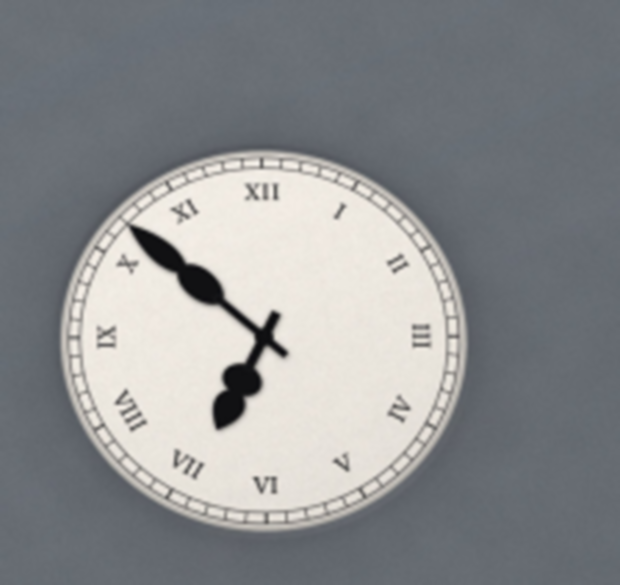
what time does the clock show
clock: 6:52
